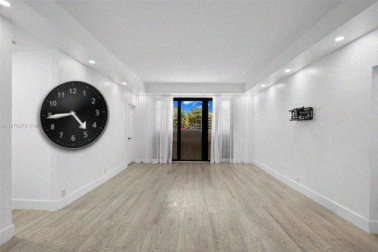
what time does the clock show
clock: 4:44
